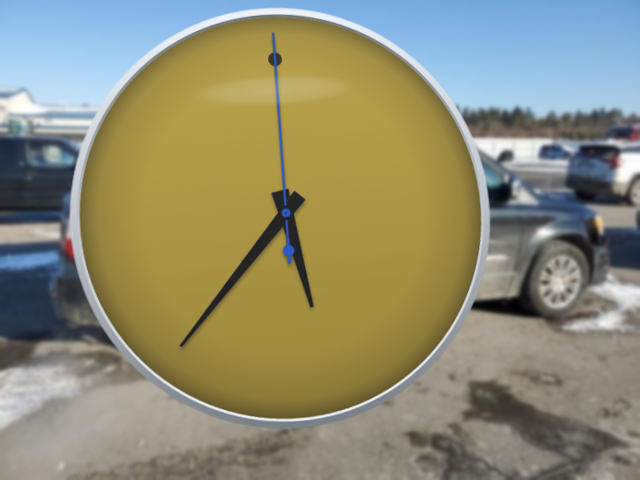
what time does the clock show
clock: 5:37:00
